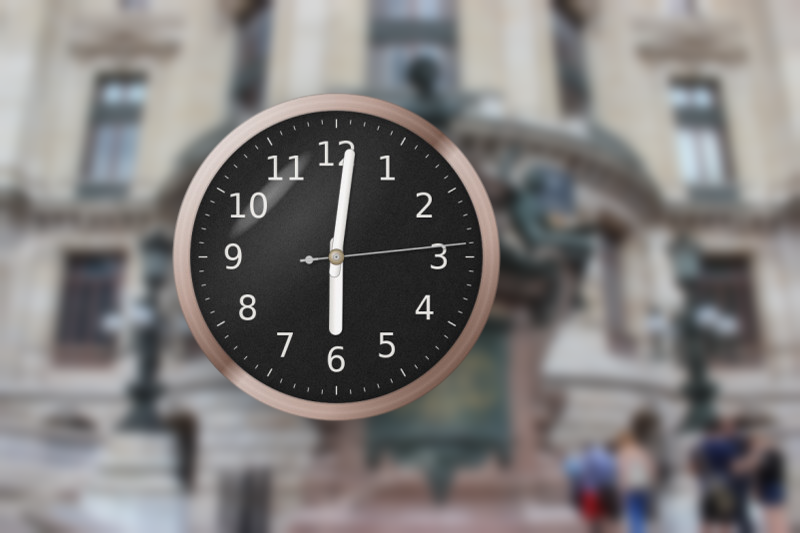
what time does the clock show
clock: 6:01:14
